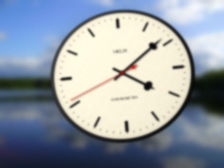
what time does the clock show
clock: 4:08:41
